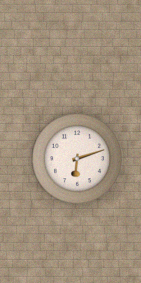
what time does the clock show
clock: 6:12
